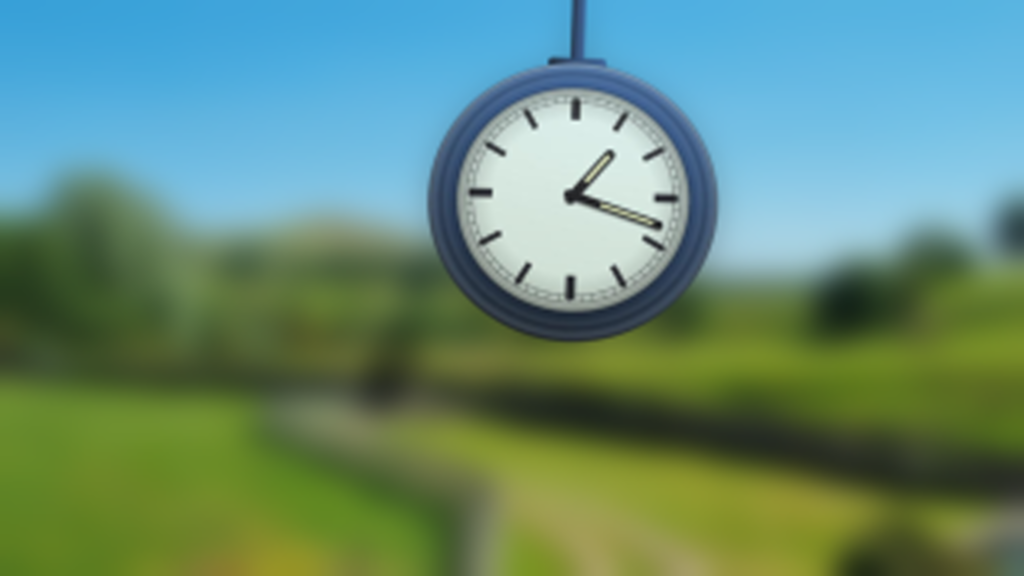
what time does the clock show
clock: 1:18
